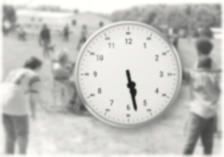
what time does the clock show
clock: 5:28
